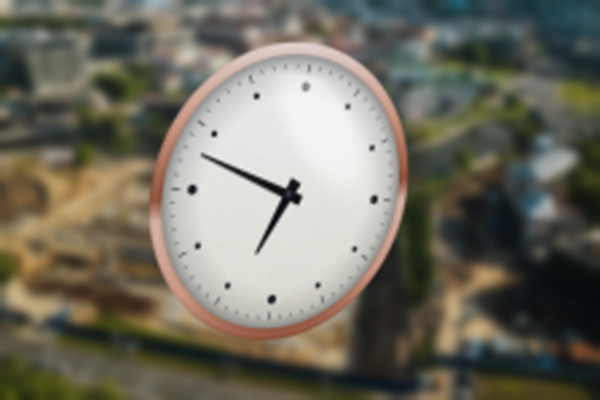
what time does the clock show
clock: 6:48
